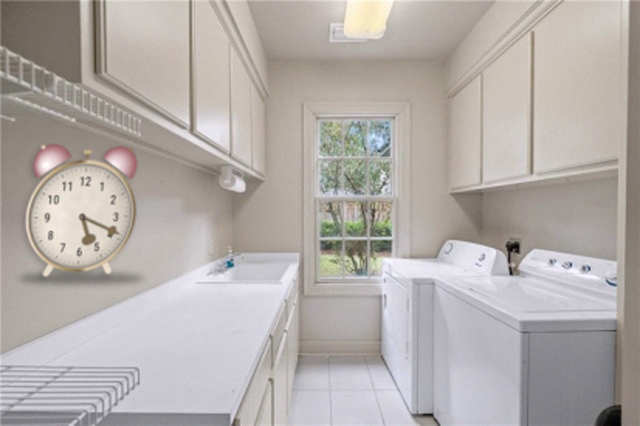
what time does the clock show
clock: 5:19
